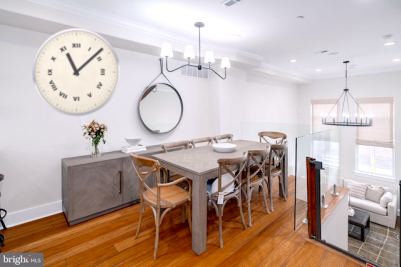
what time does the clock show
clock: 11:08
